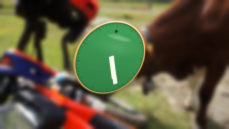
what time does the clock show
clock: 5:27
